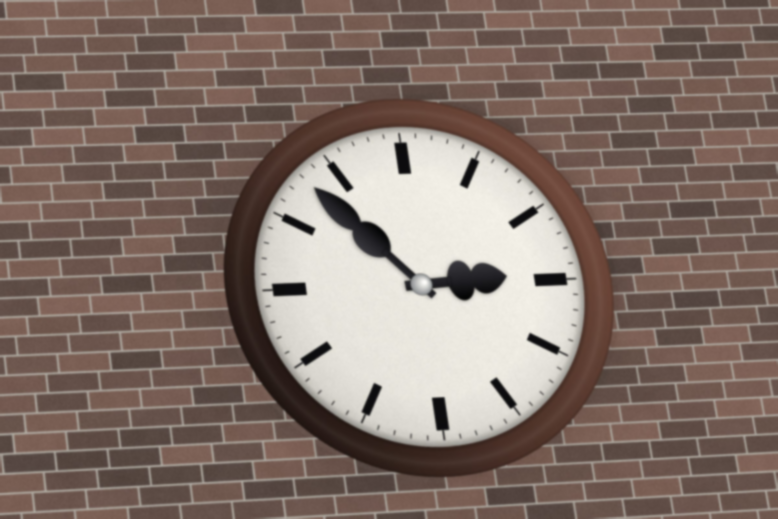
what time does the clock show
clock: 2:53
